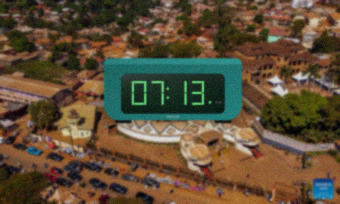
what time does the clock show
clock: 7:13
